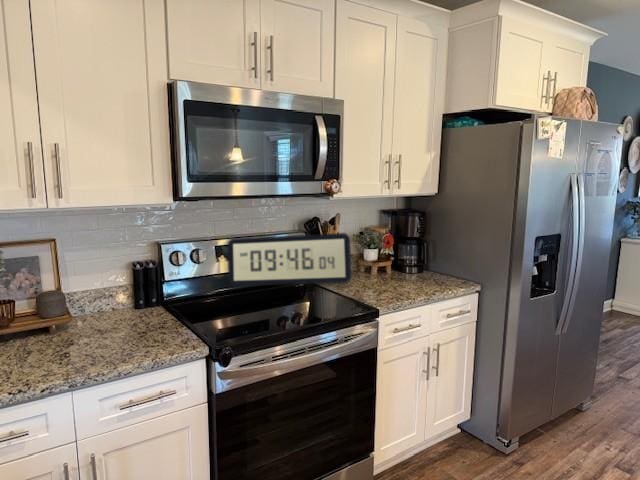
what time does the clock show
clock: 9:46:04
